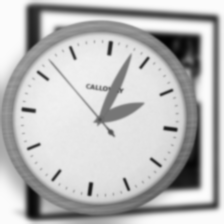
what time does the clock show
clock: 2:02:52
